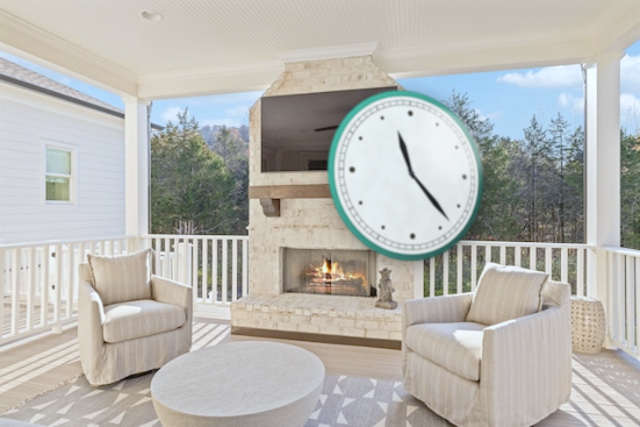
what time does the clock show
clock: 11:23
